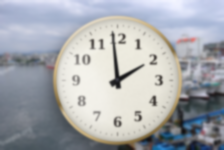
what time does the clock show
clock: 1:59
